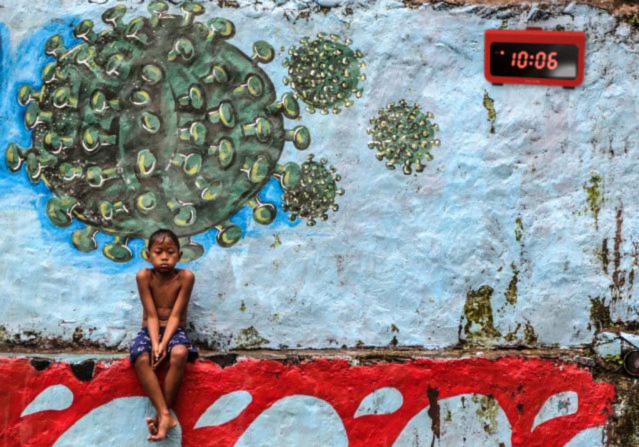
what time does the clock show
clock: 10:06
